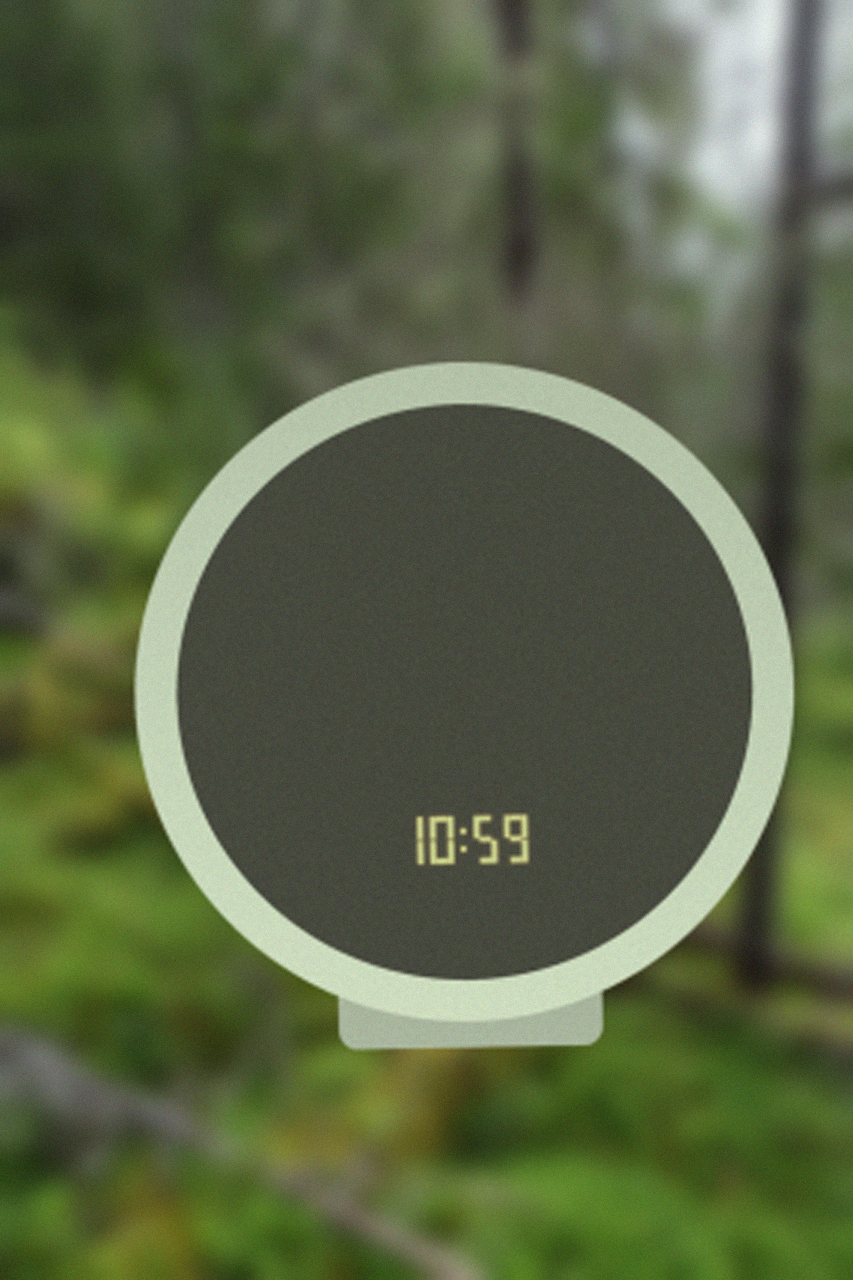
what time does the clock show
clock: 10:59
